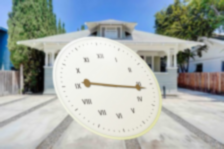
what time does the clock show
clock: 9:16
